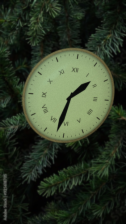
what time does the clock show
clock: 1:32
